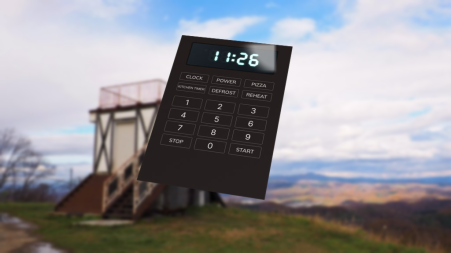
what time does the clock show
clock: 11:26
